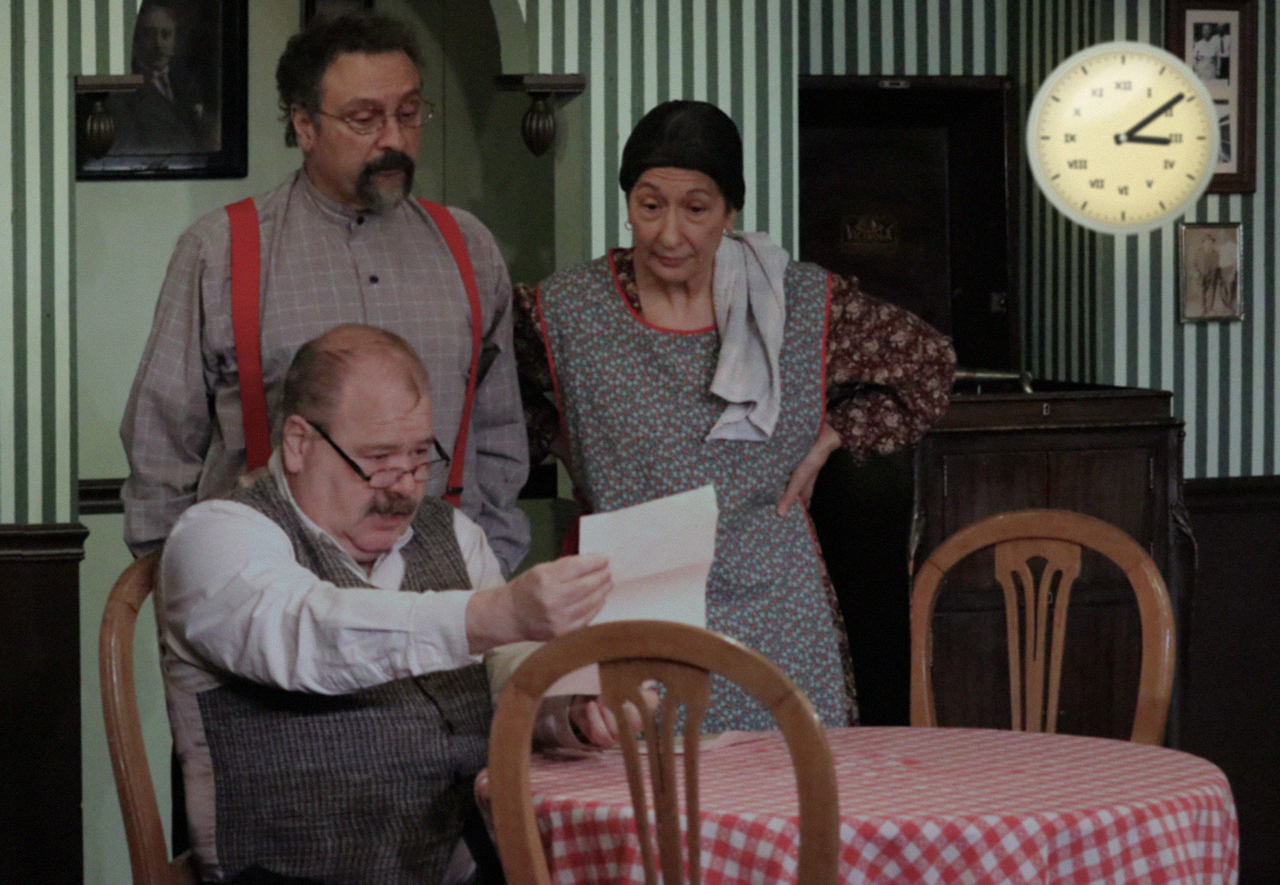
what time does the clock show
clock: 3:09
